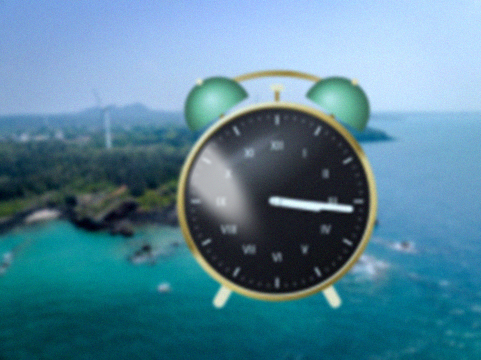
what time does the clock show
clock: 3:16
